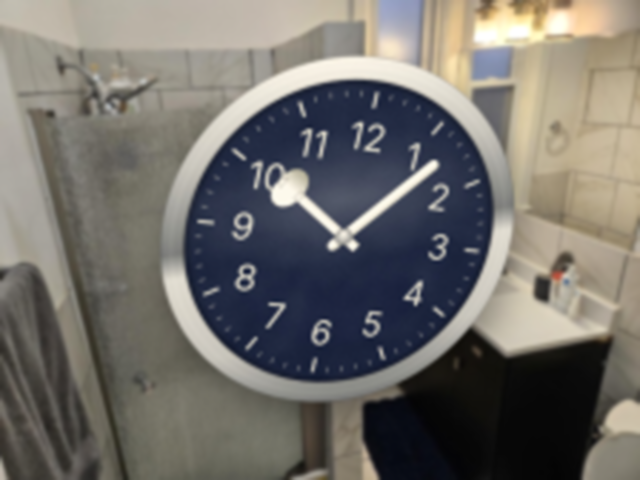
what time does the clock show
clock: 10:07
